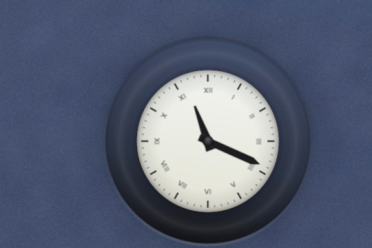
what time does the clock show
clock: 11:19
